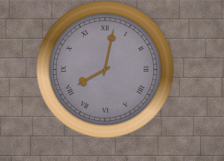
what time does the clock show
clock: 8:02
